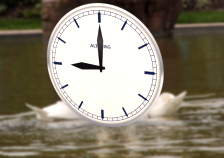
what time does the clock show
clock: 9:00
